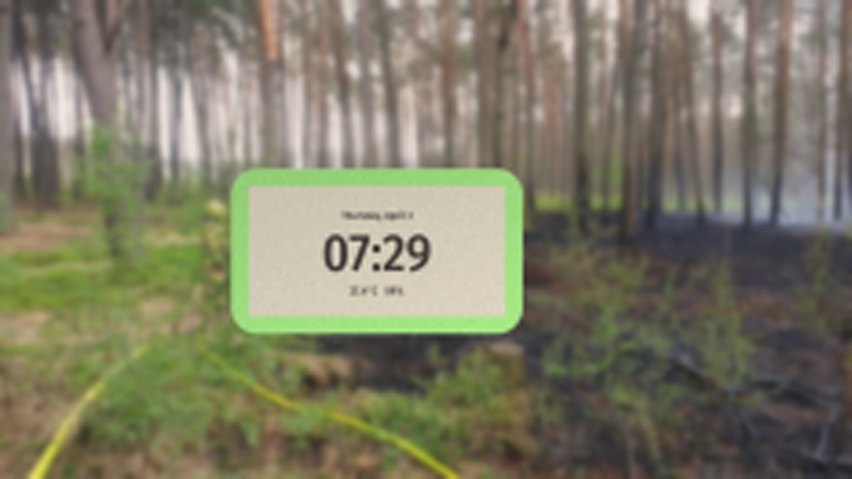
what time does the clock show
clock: 7:29
